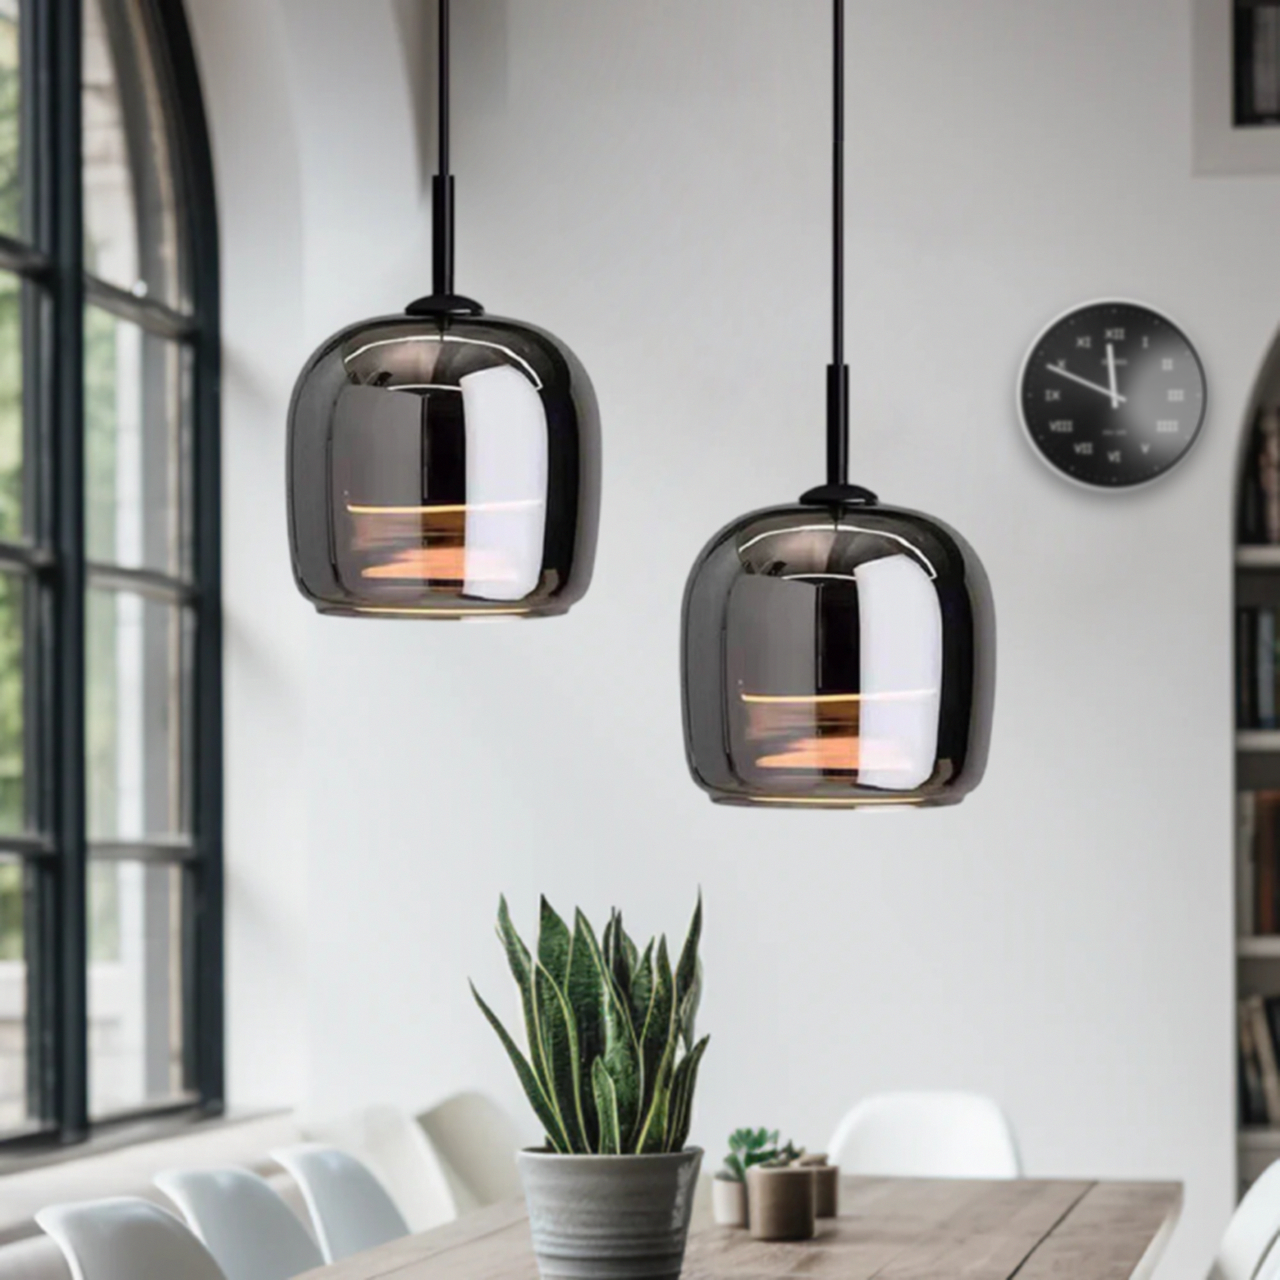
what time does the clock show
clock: 11:49
